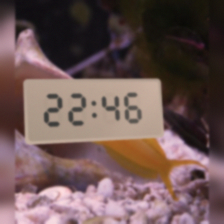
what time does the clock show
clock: 22:46
